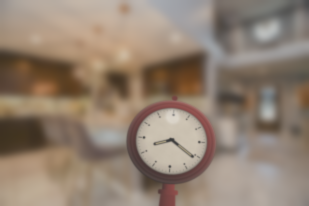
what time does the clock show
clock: 8:21
